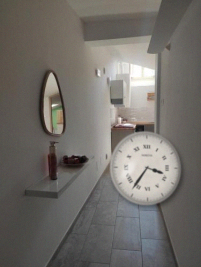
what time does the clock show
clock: 3:36
